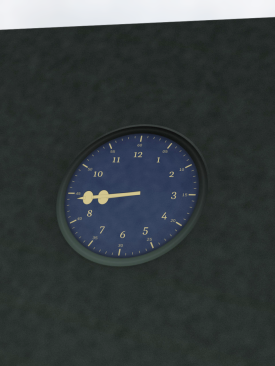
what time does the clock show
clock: 8:44
